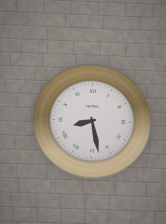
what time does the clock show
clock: 8:28
